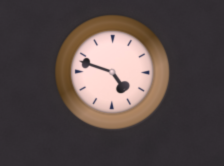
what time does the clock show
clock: 4:48
